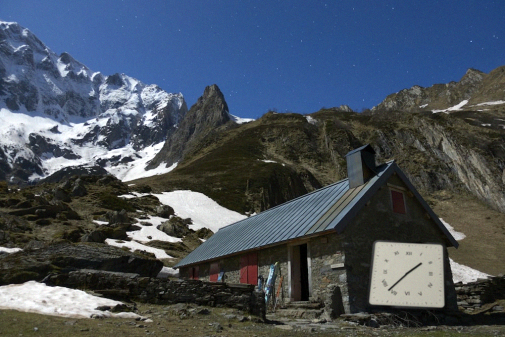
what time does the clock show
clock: 1:37
